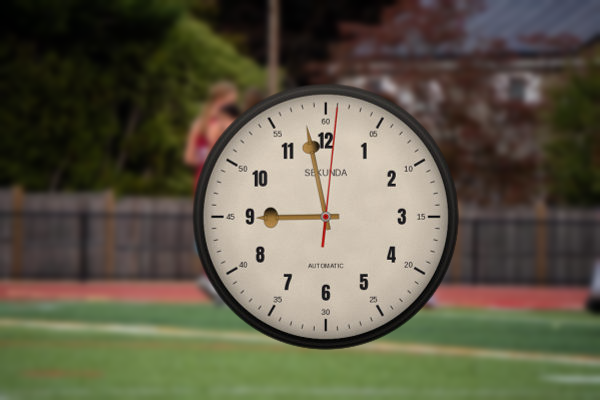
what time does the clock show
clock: 8:58:01
